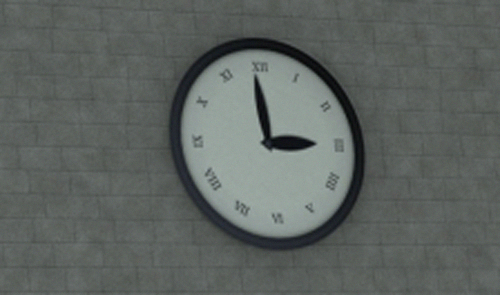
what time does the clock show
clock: 2:59
